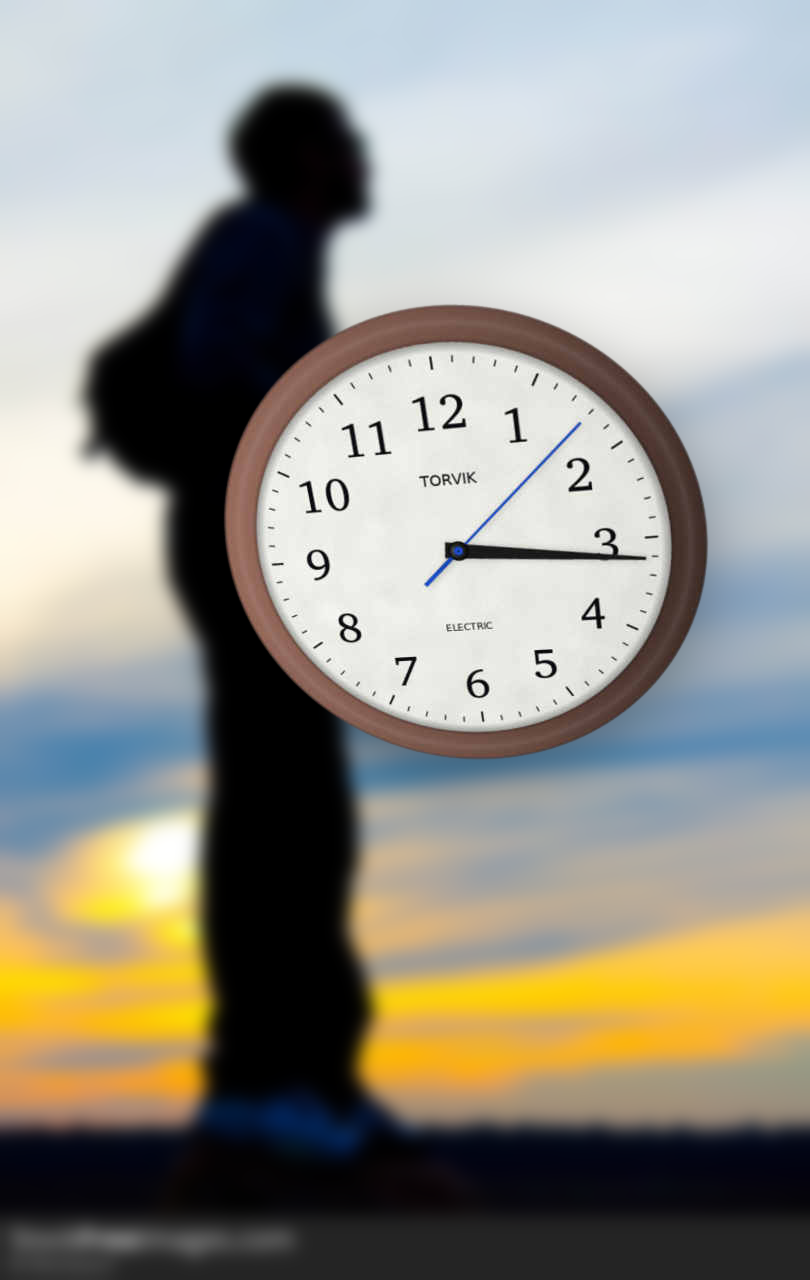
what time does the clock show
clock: 3:16:08
